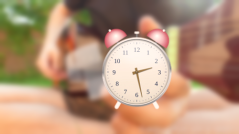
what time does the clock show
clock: 2:28
